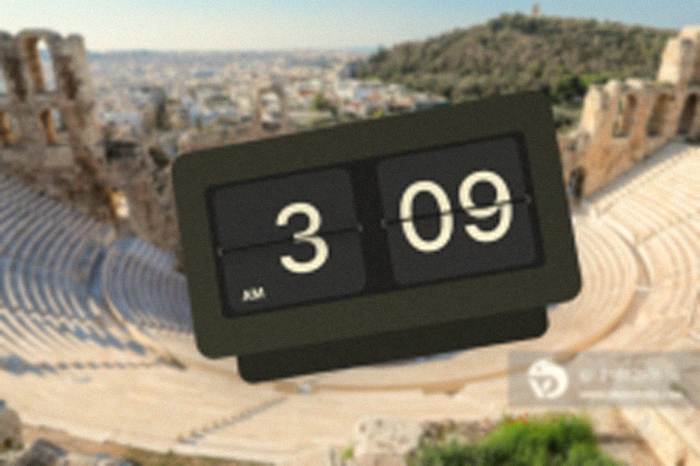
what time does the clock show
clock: 3:09
